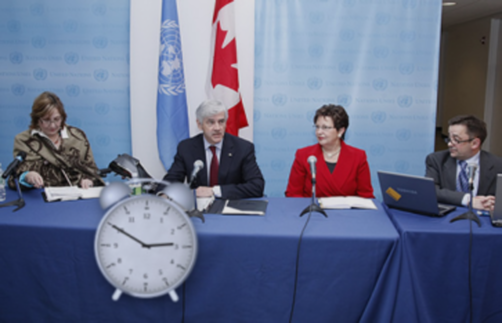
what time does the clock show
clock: 2:50
